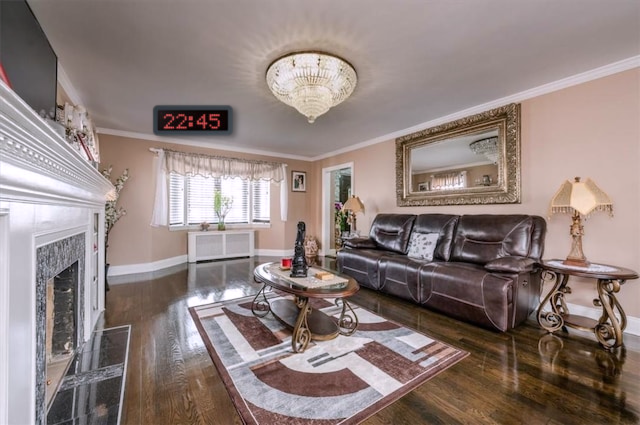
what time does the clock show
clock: 22:45
